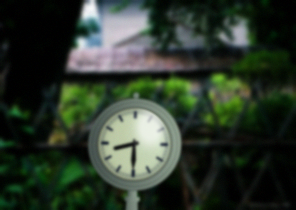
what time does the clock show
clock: 8:30
